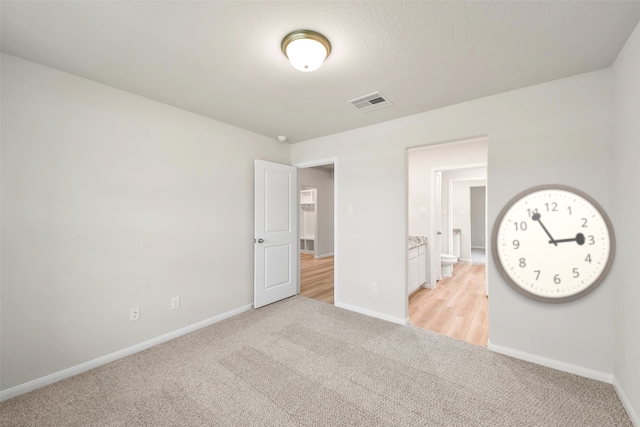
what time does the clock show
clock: 2:55
